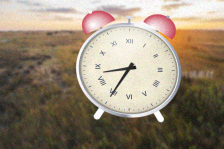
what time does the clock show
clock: 8:35
